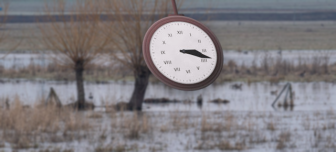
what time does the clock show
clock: 3:18
